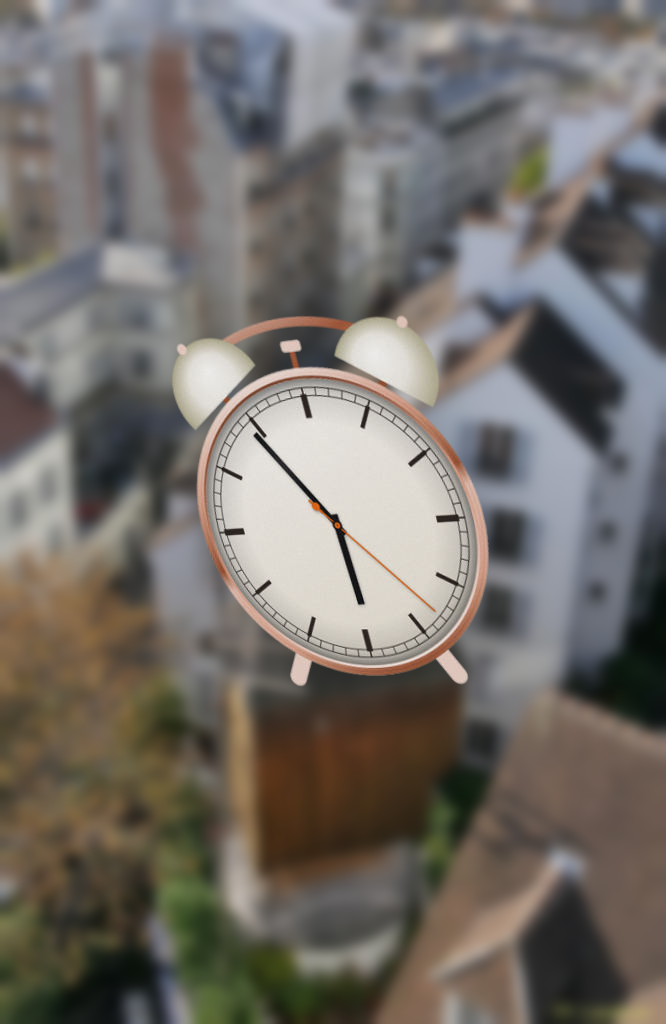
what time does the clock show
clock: 5:54:23
